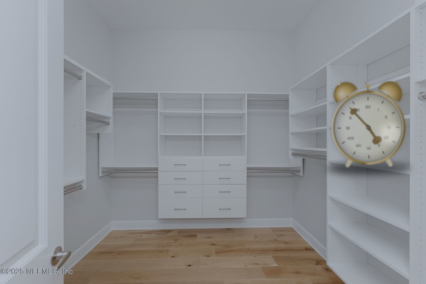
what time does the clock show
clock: 4:53
